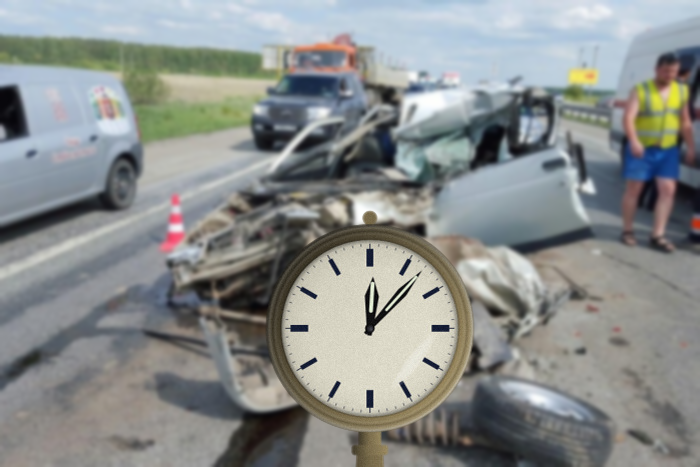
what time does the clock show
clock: 12:07
